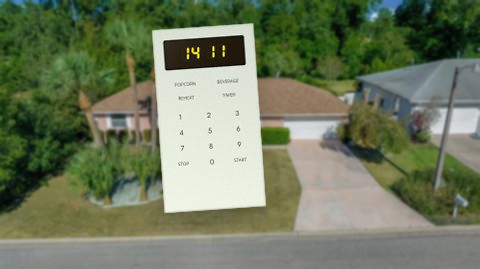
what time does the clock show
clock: 14:11
